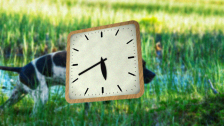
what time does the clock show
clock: 5:41
